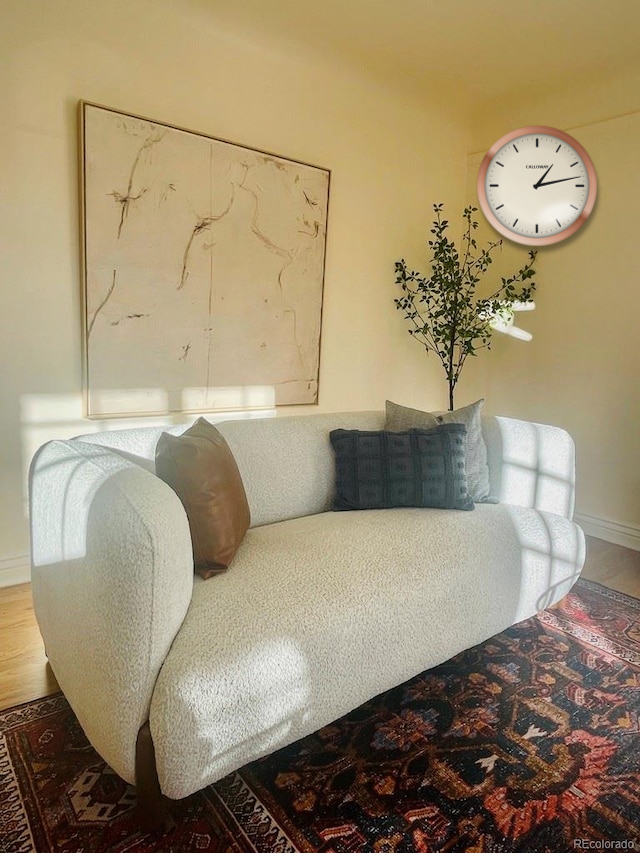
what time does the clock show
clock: 1:13
